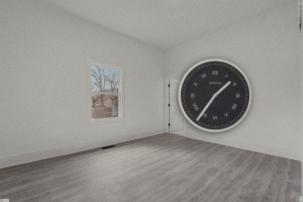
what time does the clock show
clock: 1:36
